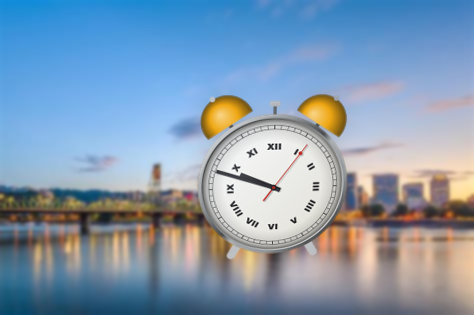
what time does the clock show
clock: 9:48:06
